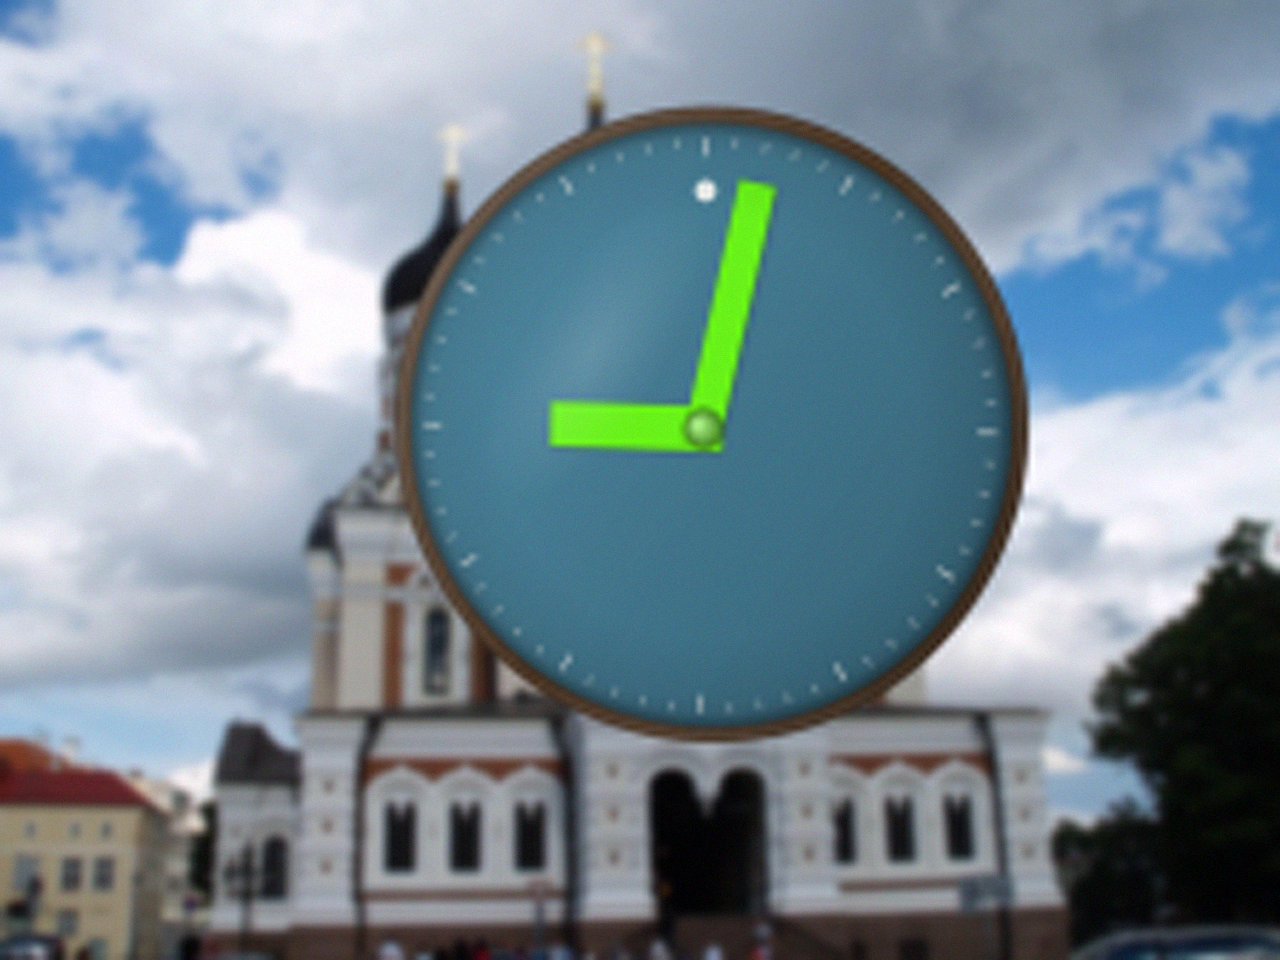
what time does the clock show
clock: 9:02
